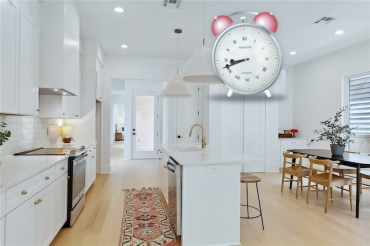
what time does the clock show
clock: 8:42
